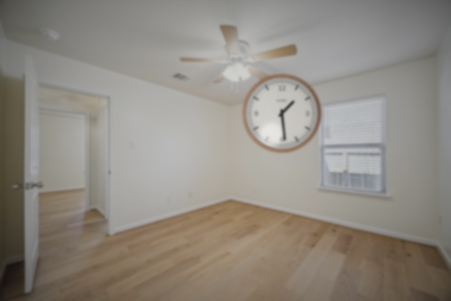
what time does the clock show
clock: 1:29
